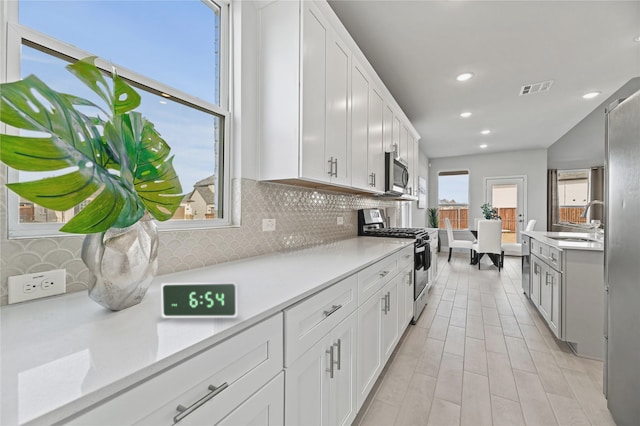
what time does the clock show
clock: 6:54
